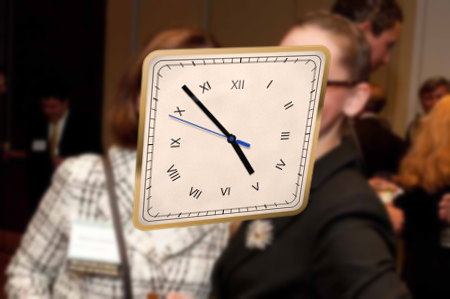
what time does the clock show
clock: 4:52:49
